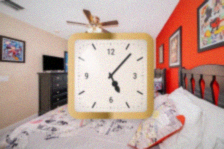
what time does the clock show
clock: 5:07
